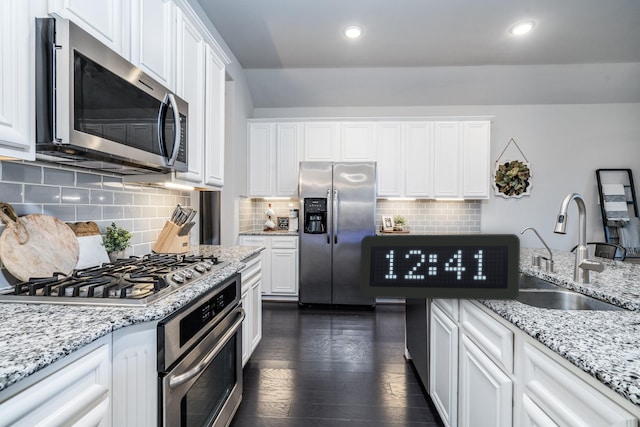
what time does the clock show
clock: 12:41
